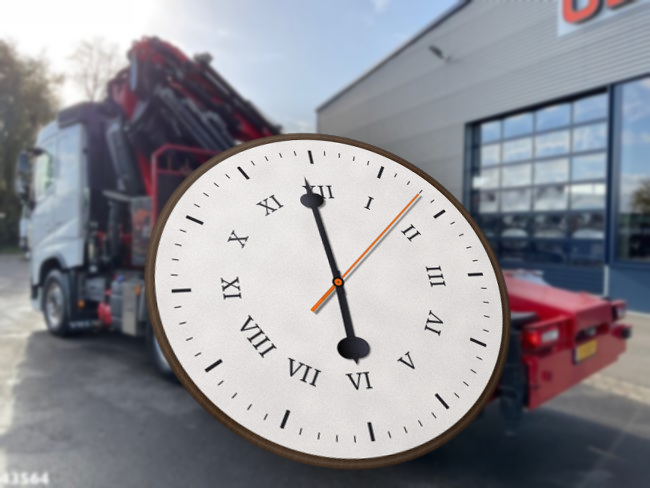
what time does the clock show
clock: 5:59:08
